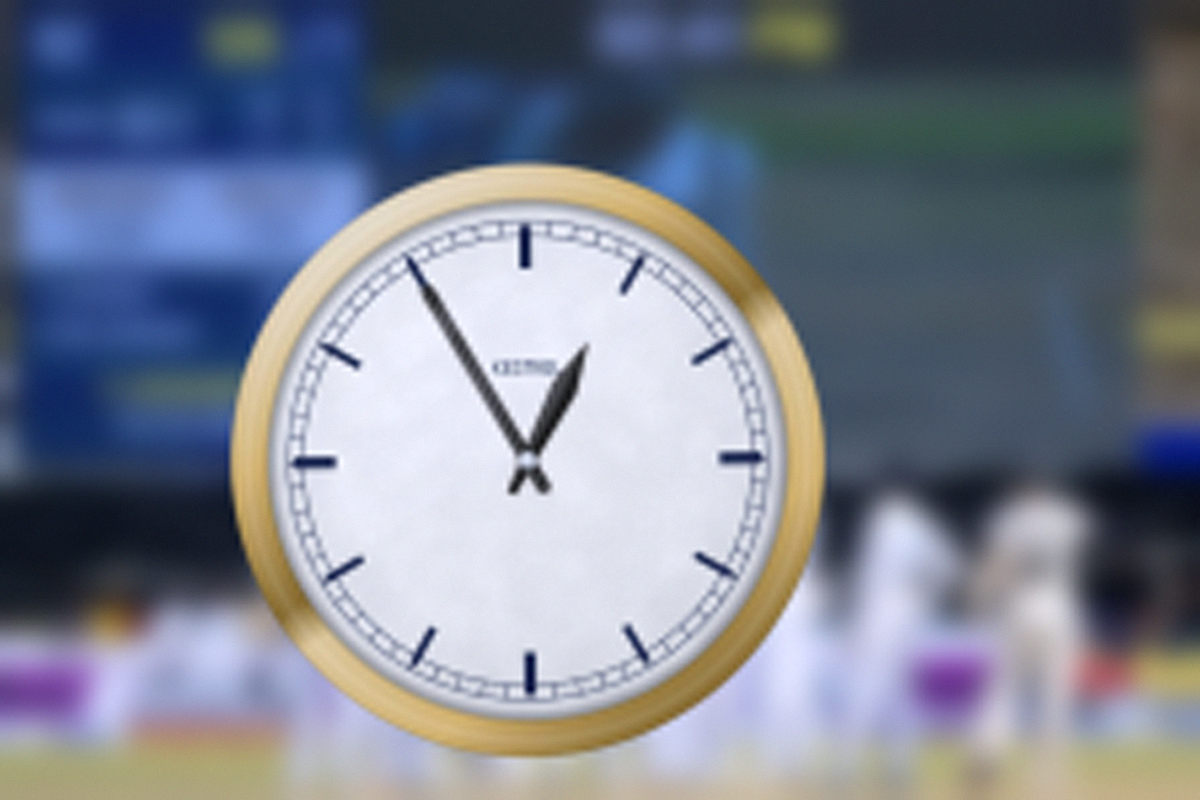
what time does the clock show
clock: 12:55
